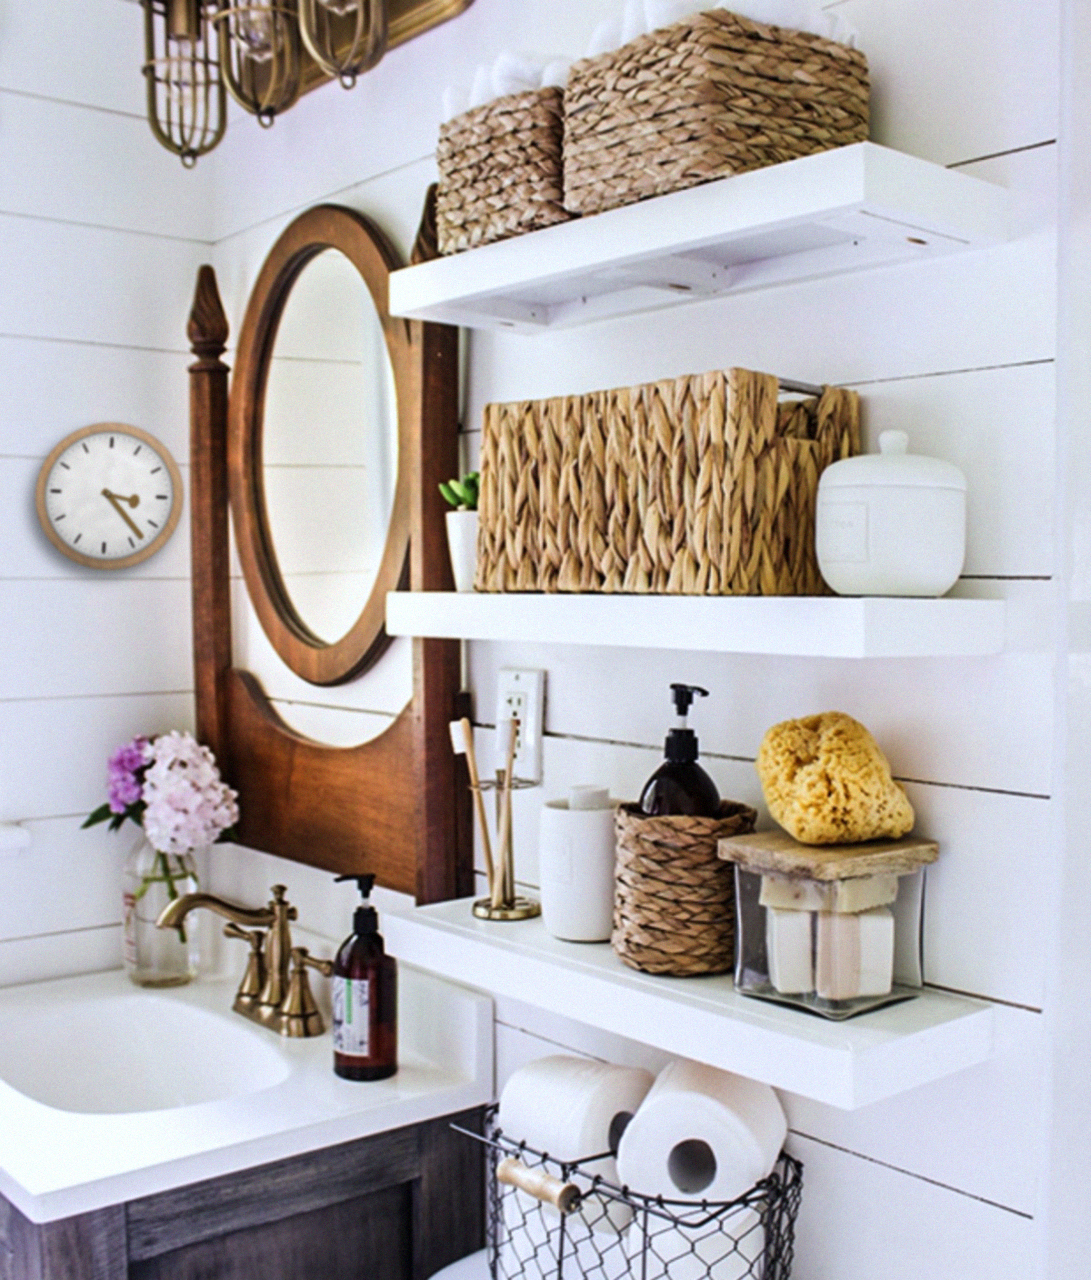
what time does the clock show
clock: 3:23
